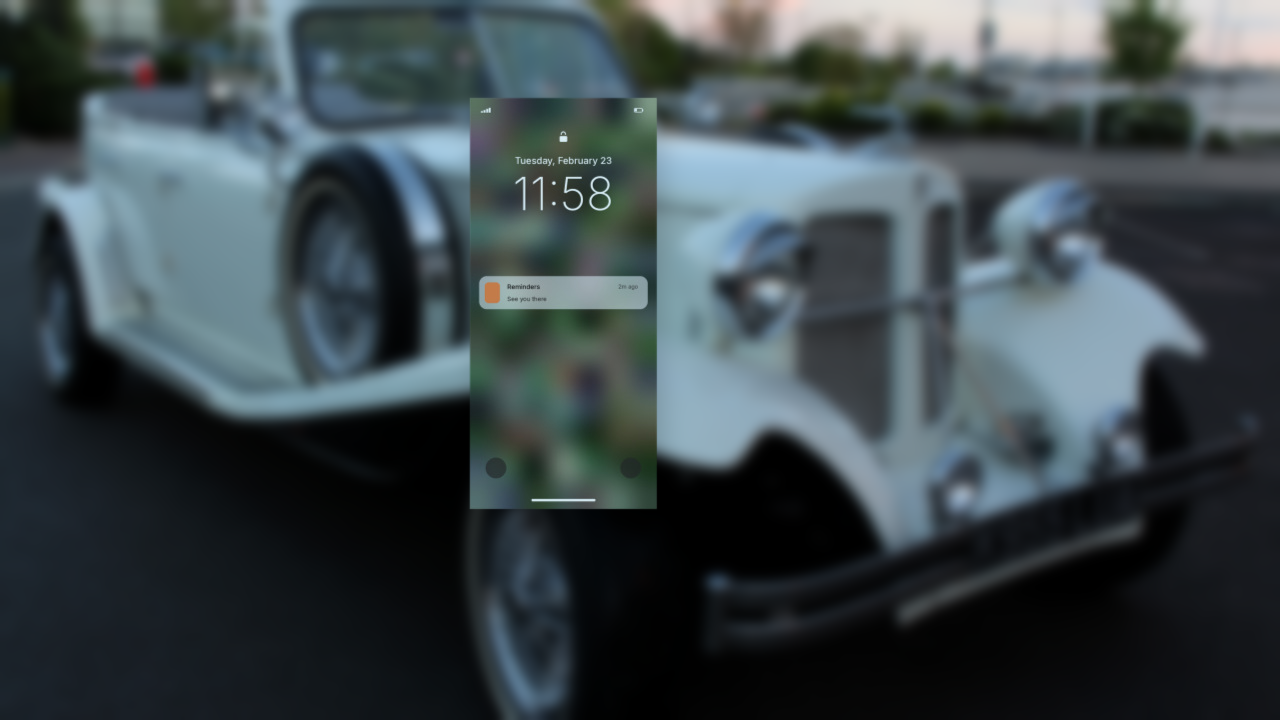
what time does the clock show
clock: 11:58
